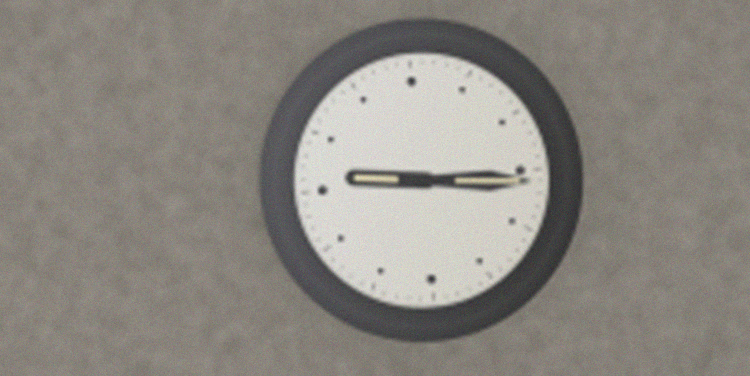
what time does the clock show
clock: 9:16
